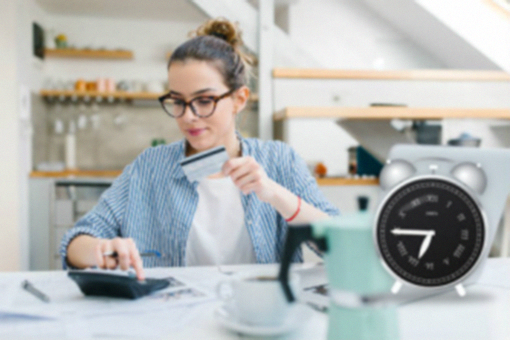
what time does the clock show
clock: 6:45
